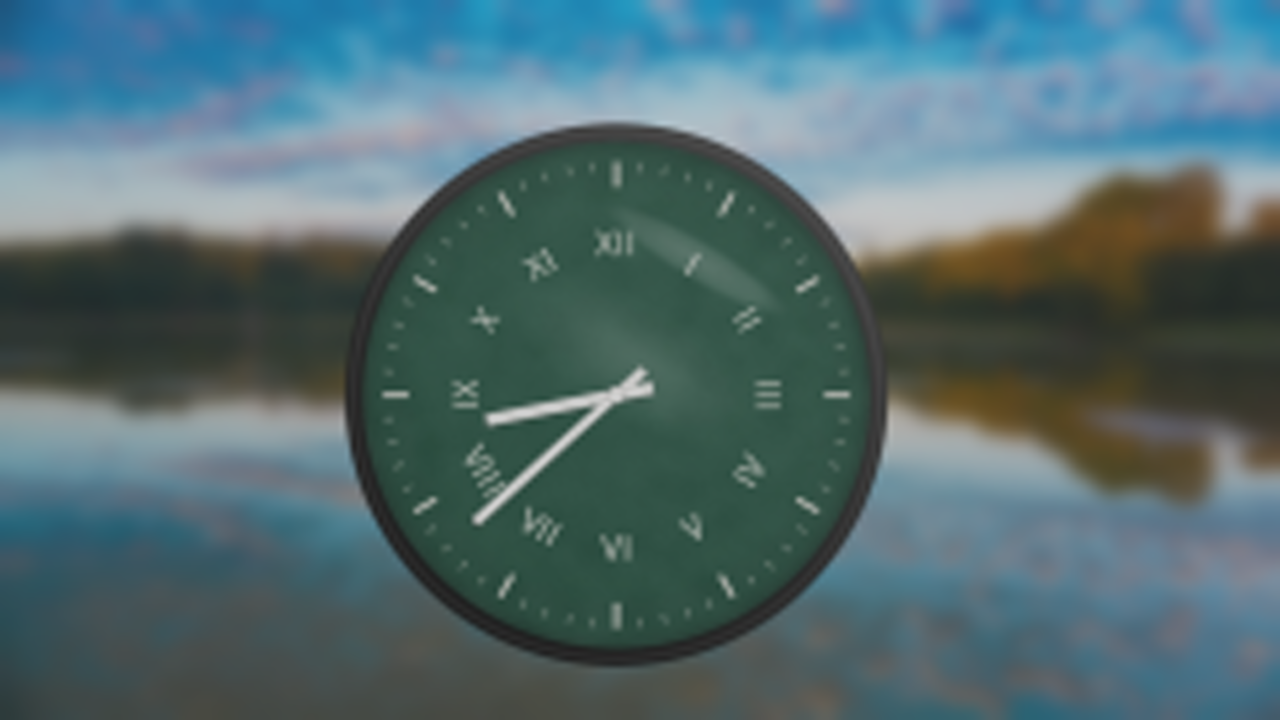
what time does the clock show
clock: 8:38
